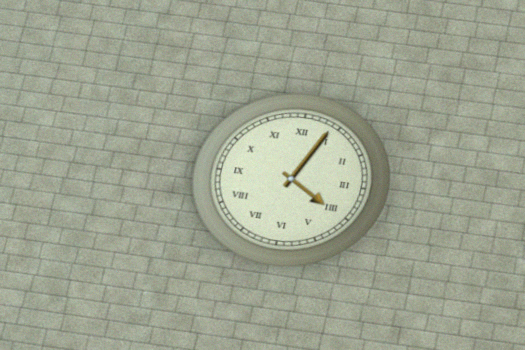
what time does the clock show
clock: 4:04
